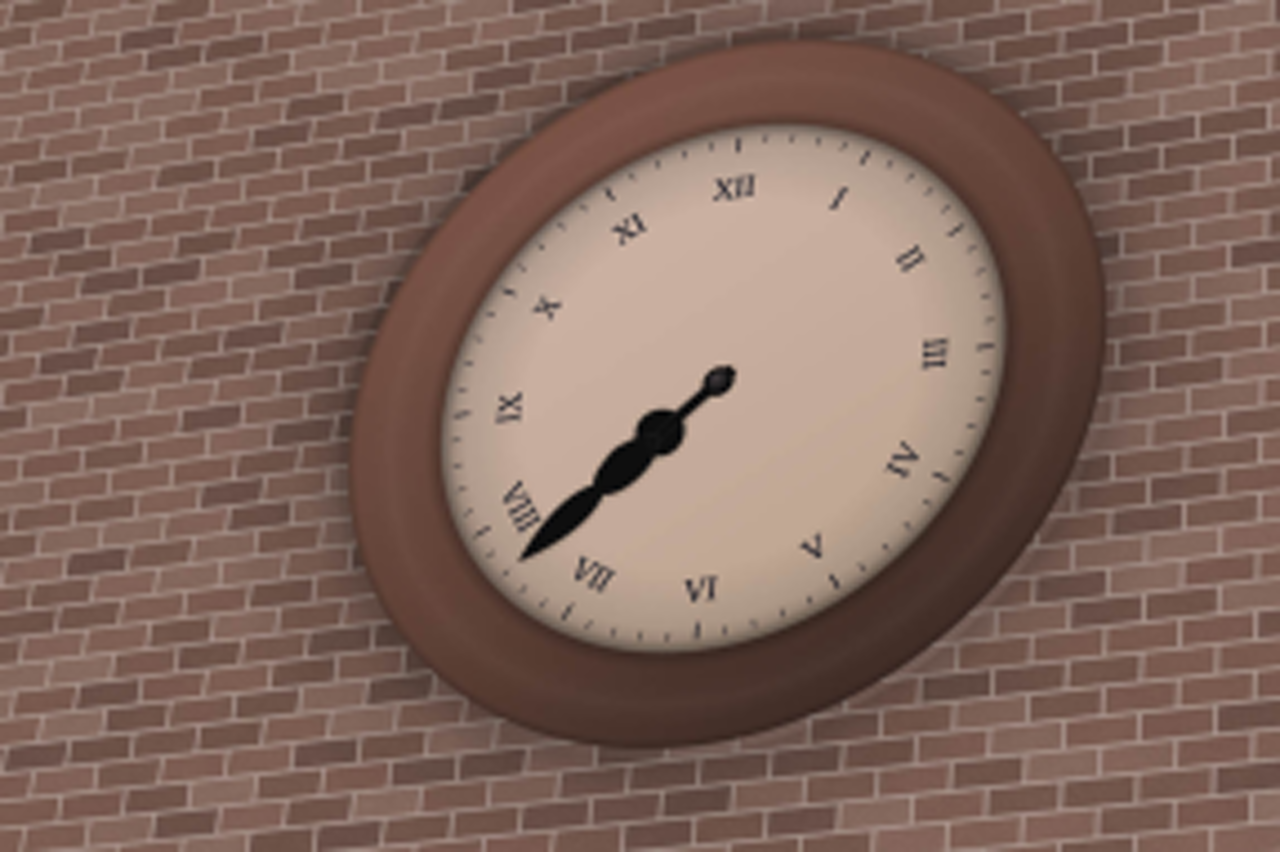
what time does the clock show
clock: 7:38
